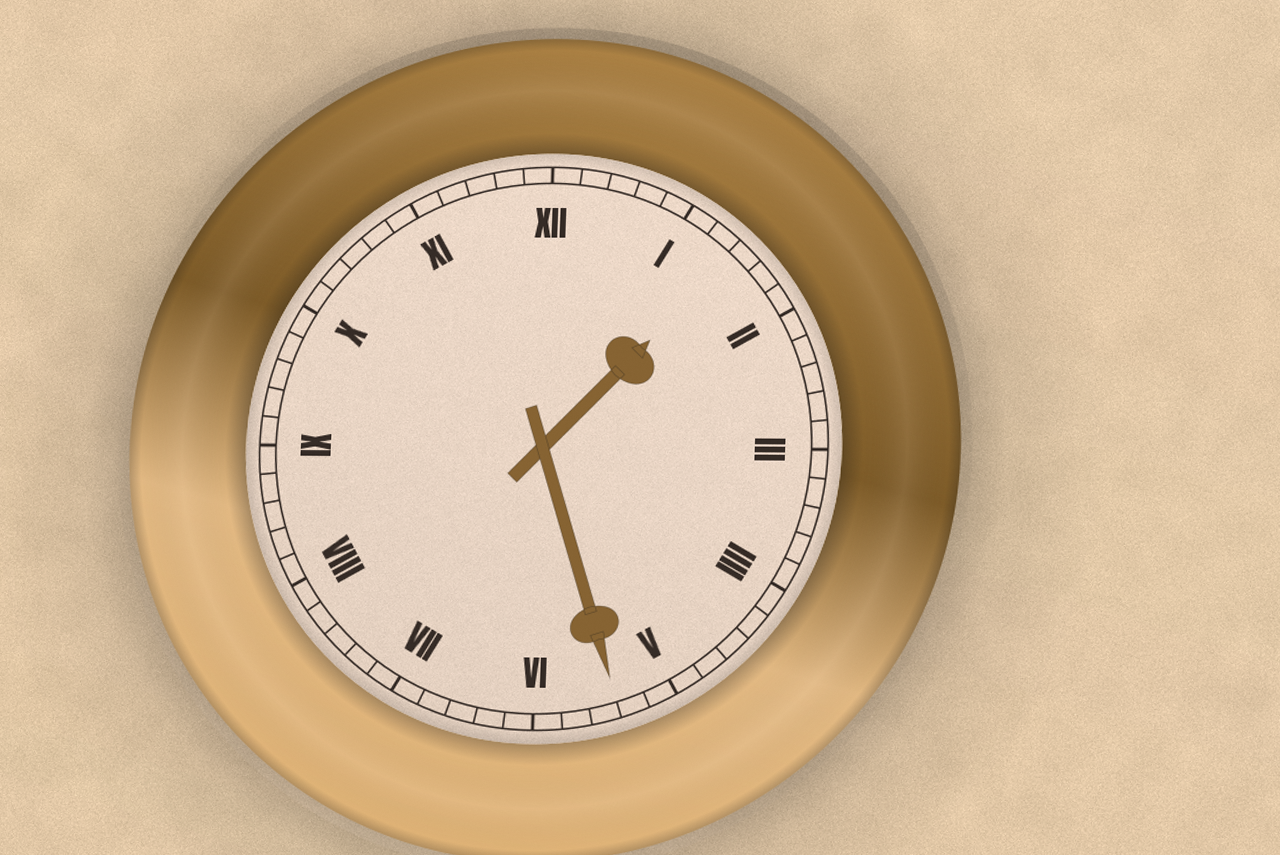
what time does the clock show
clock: 1:27
